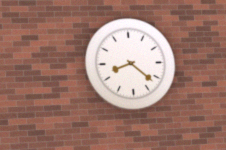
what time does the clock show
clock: 8:22
